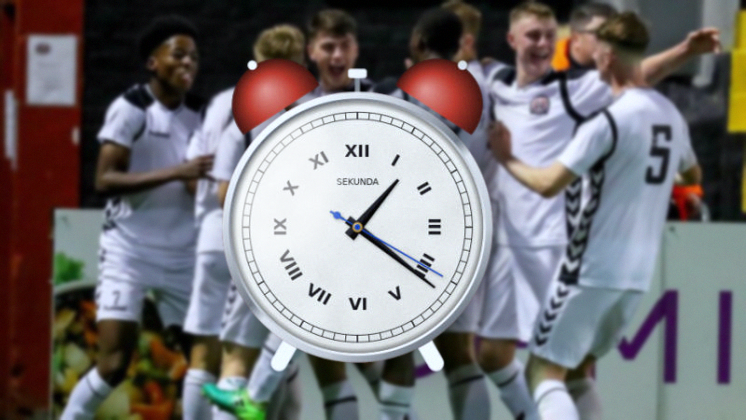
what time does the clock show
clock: 1:21:20
